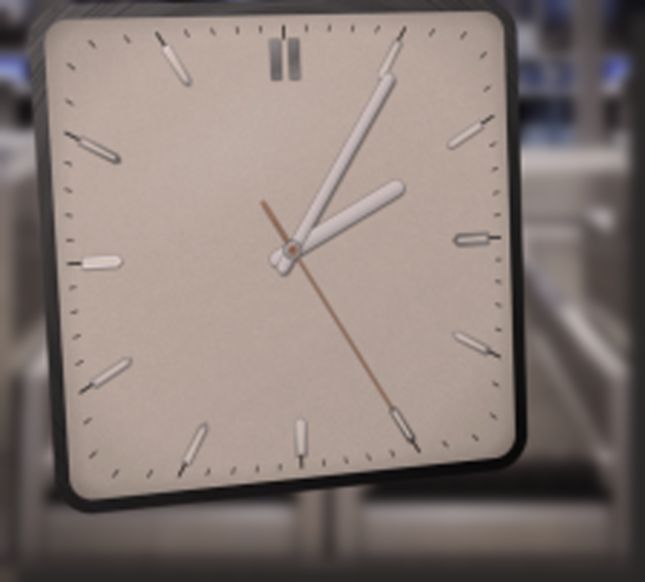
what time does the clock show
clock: 2:05:25
